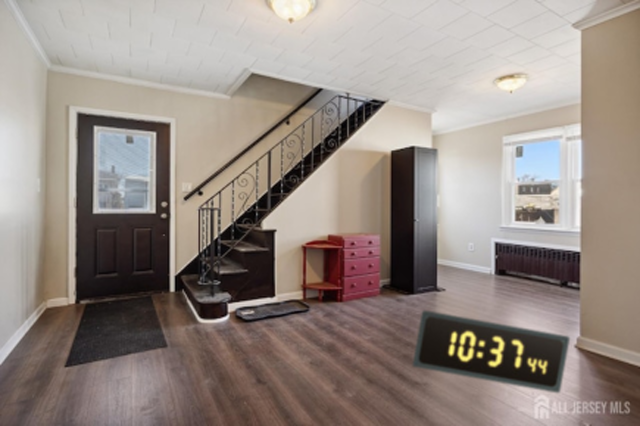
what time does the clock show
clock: 10:37:44
